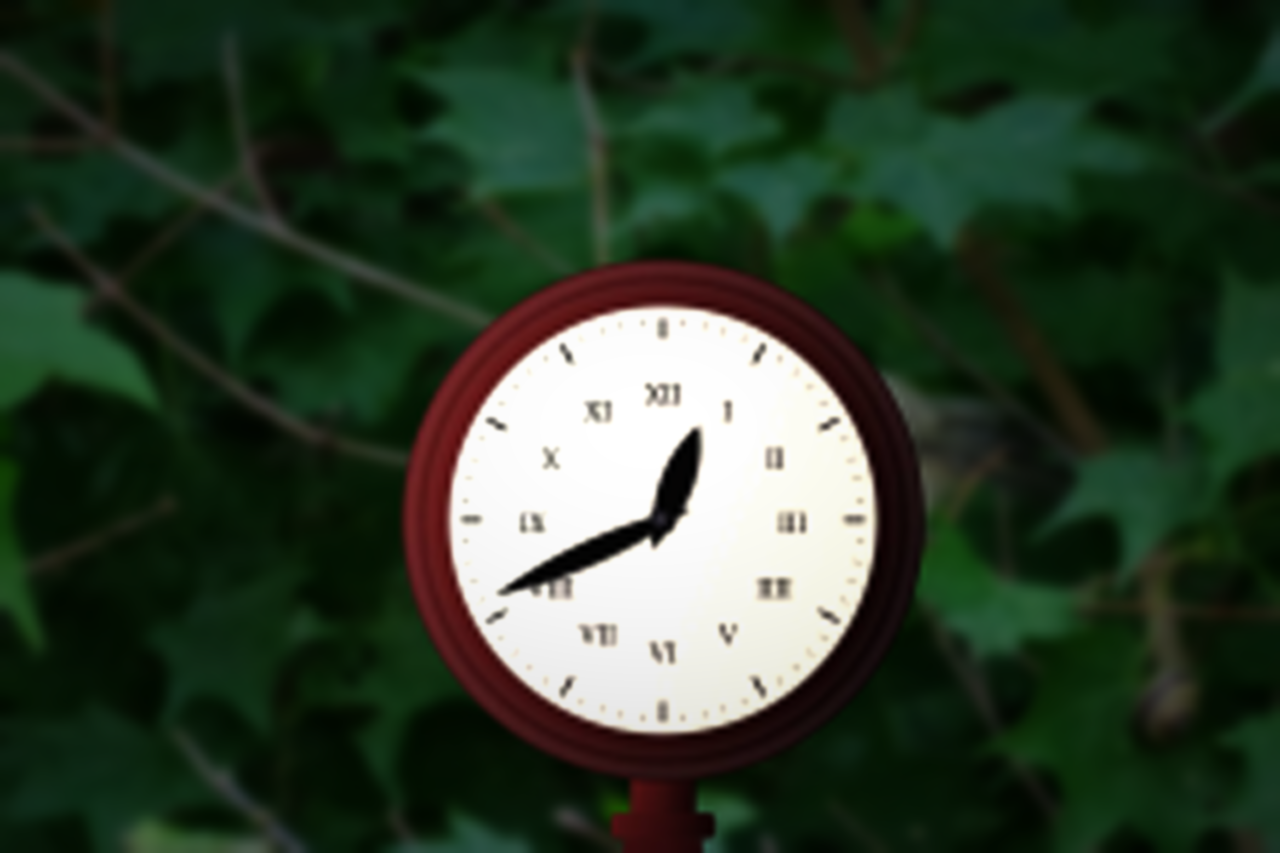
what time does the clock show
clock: 12:41
